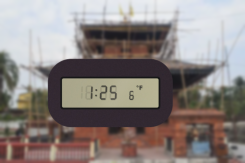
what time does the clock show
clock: 1:25
